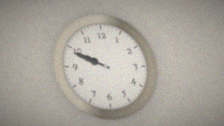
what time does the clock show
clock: 9:49
